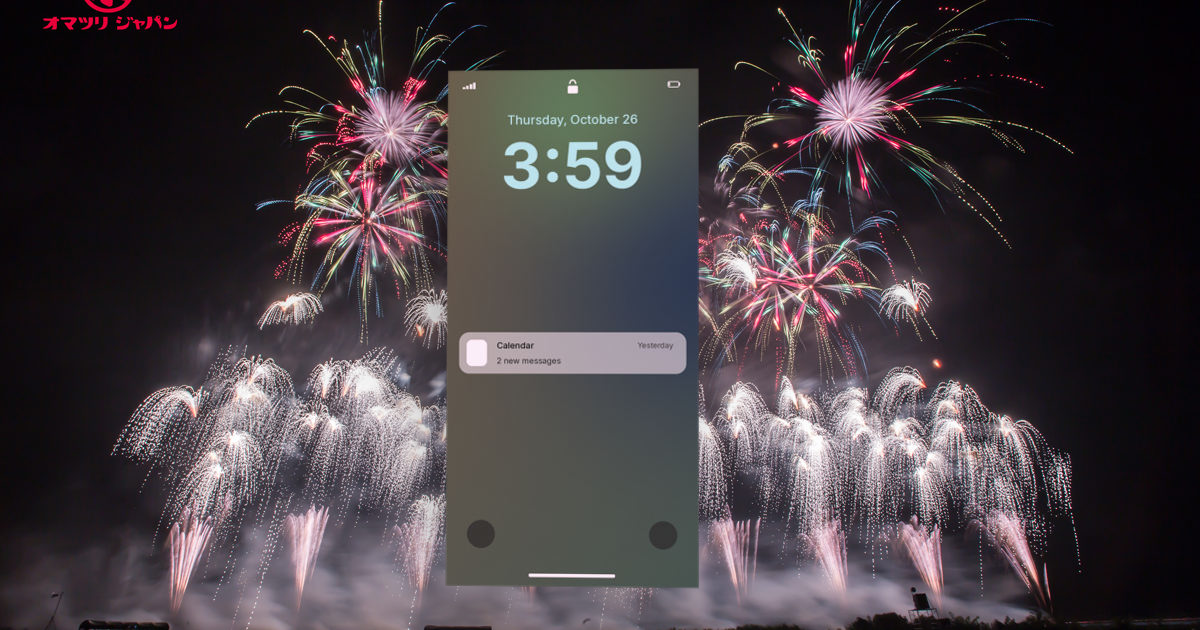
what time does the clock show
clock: 3:59
